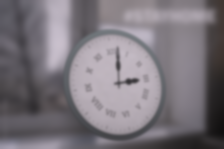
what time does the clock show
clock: 3:02
